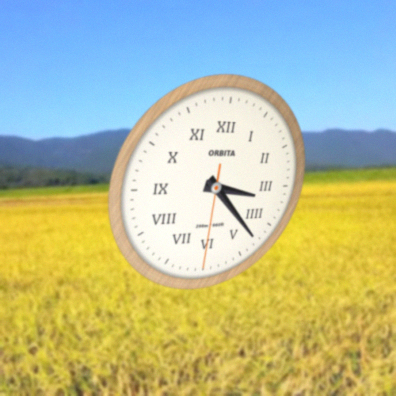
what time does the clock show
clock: 3:22:30
